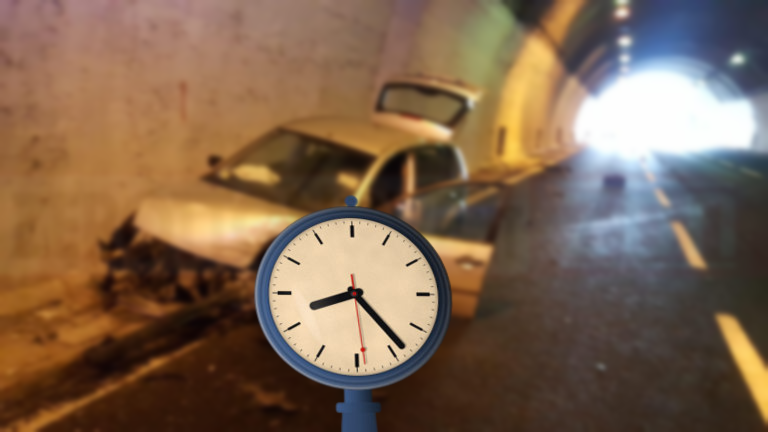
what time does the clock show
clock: 8:23:29
